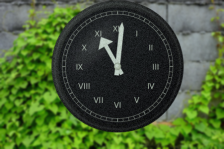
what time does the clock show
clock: 11:01
